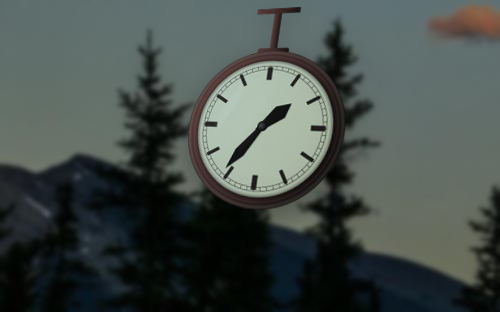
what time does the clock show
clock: 1:36
